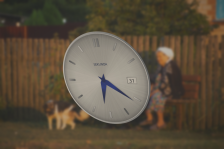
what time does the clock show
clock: 6:21
